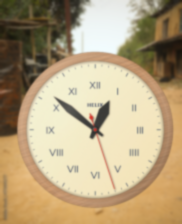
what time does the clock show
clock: 12:51:27
